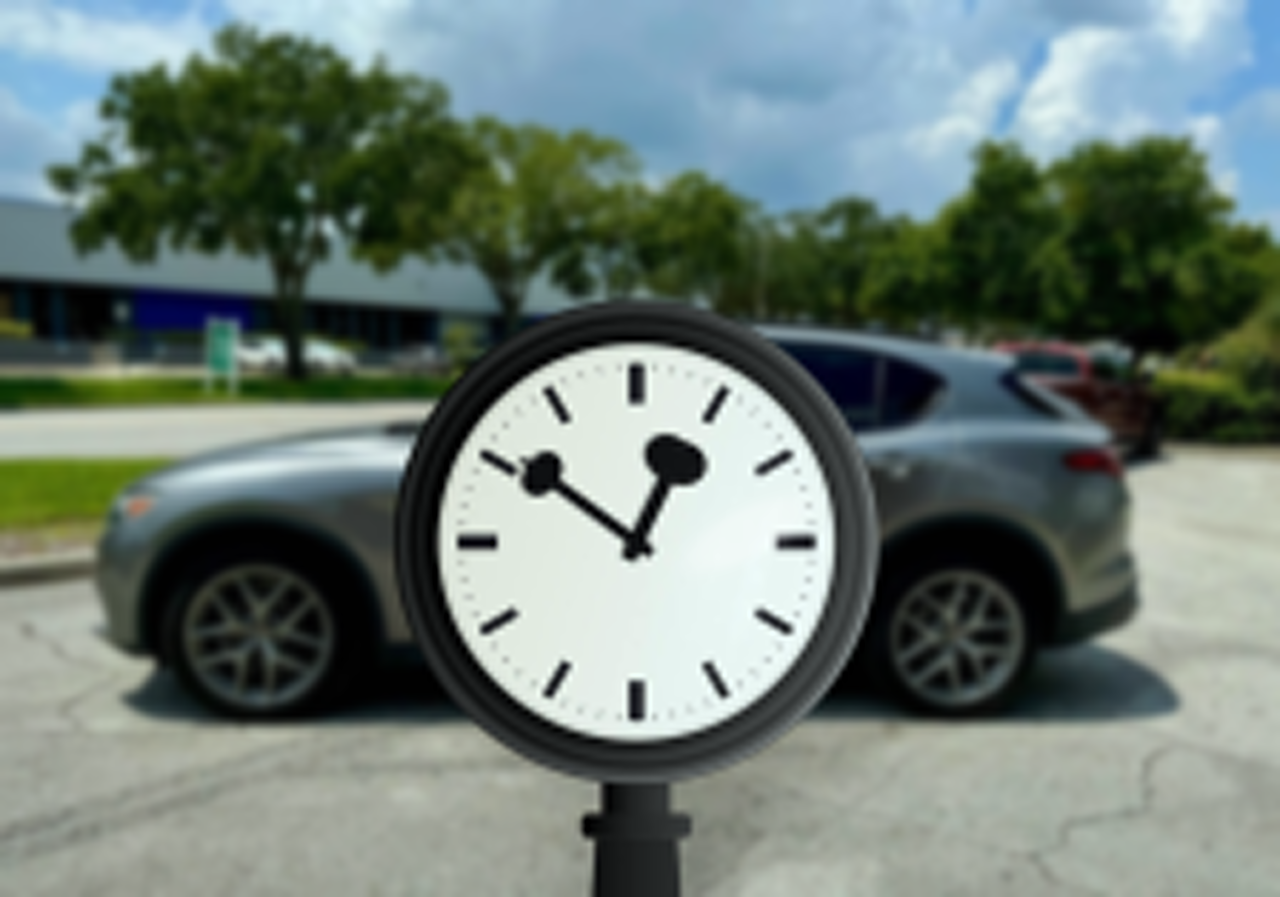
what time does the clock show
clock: 12:51
